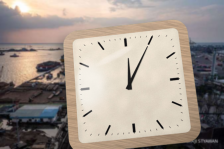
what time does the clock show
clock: 12:05
